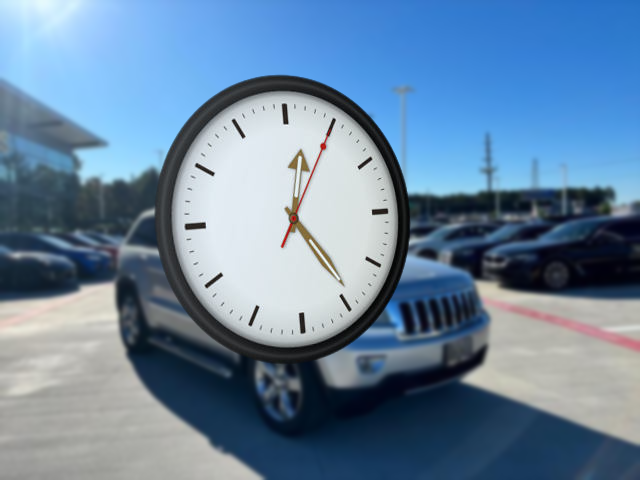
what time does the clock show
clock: 12:24:05
